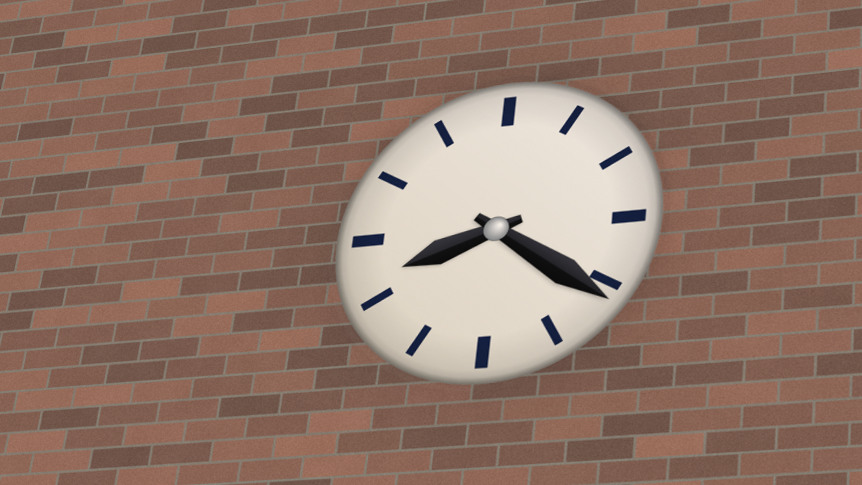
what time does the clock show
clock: 8:21
